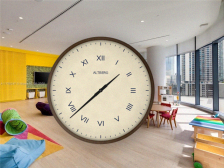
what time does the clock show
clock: 1:38
